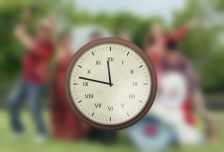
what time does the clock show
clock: 11:47
